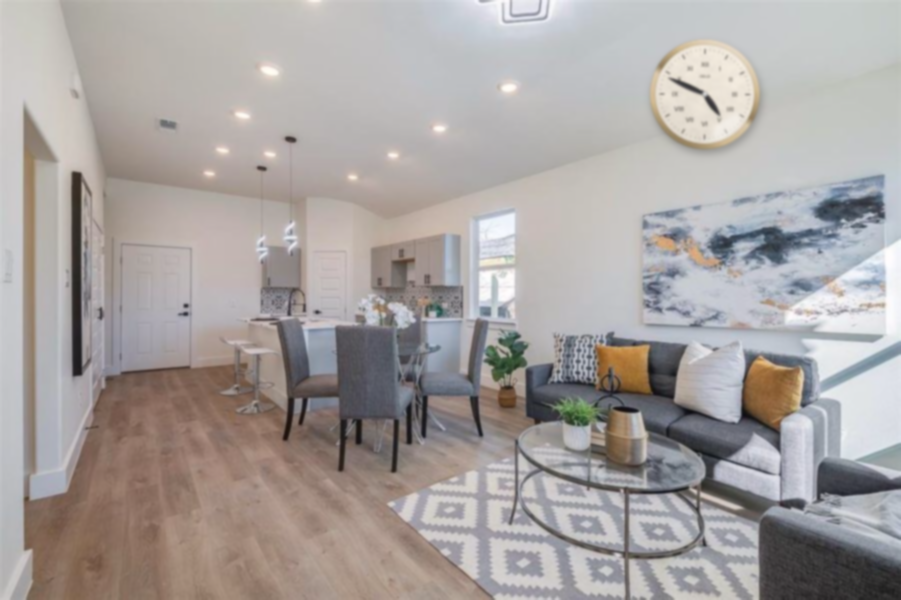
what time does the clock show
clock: 4:49
